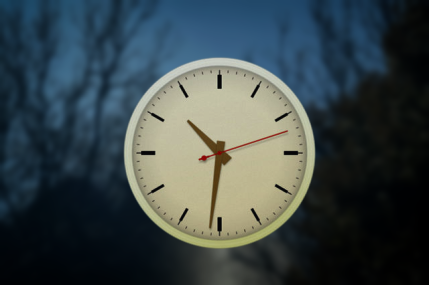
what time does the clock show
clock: 10:31:12
